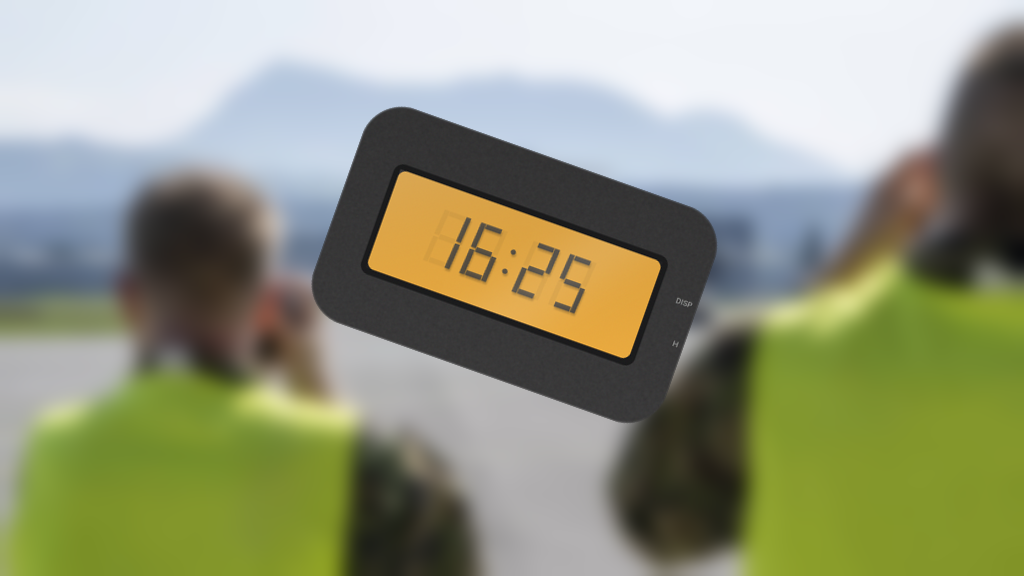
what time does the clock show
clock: 16:25
